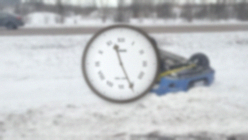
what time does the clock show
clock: 11:26
